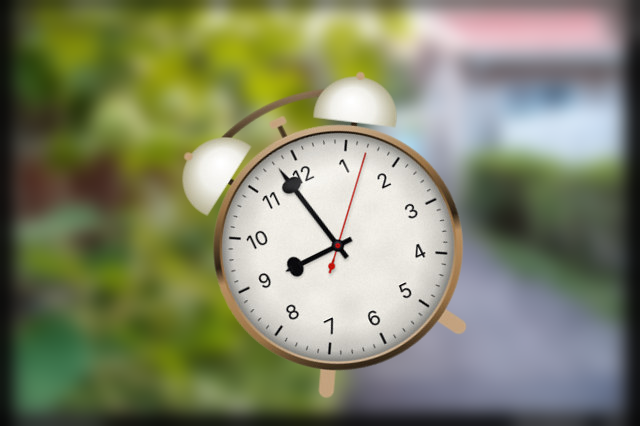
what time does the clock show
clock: 8:58:07
